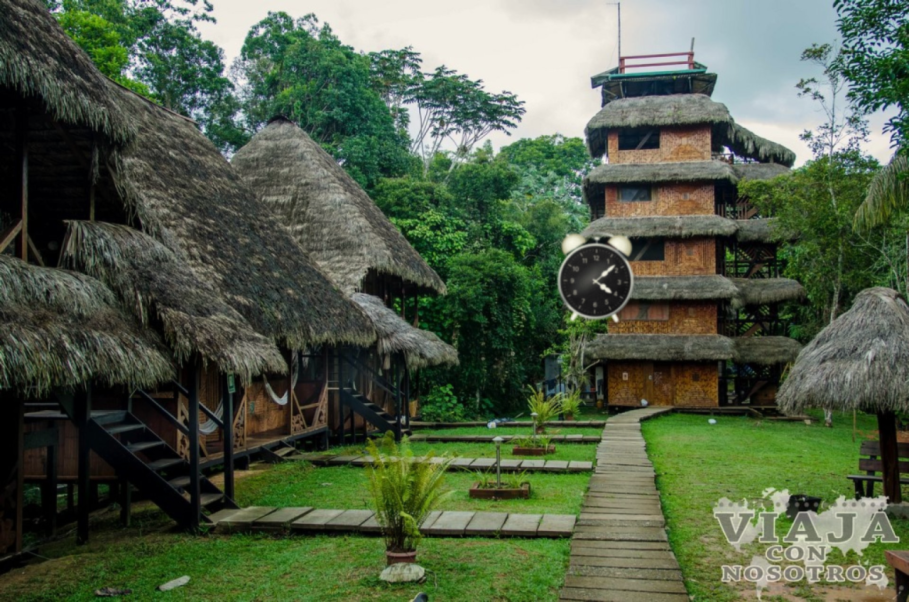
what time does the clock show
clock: 4:08
